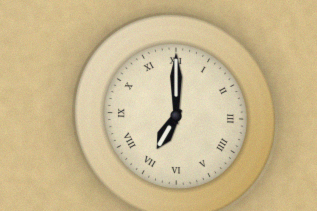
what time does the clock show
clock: 7:00
